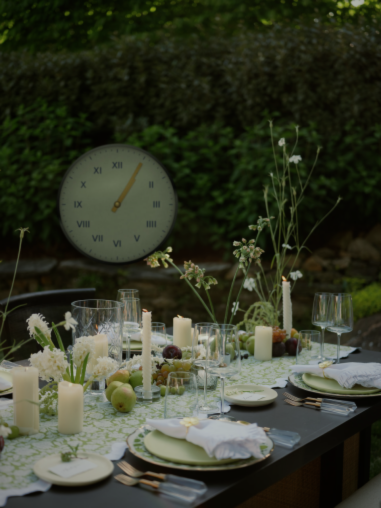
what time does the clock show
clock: 1:05
